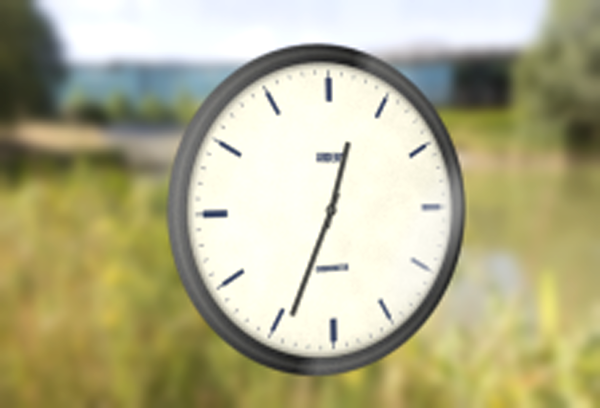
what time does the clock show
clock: 12:34
